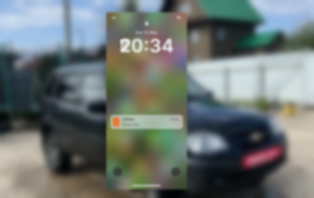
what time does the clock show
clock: 20:34
